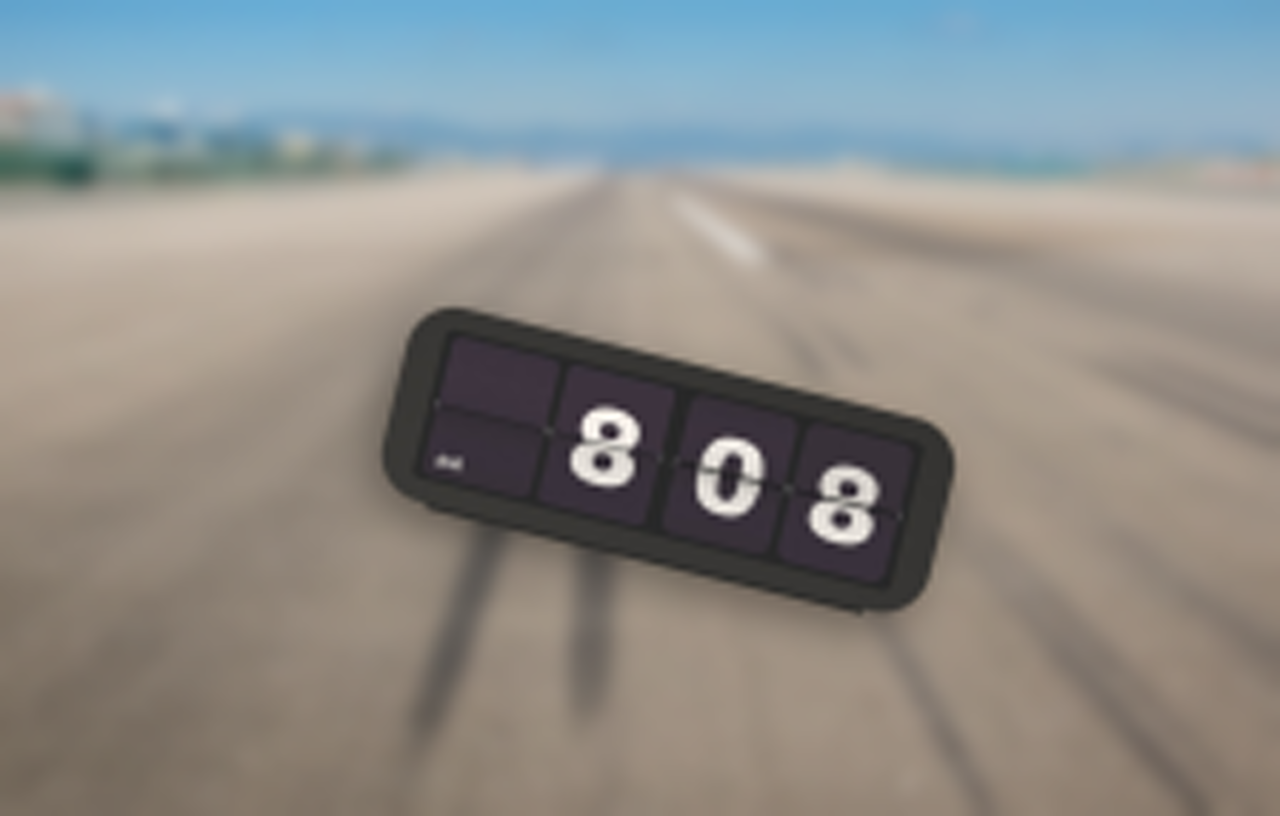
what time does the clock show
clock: 8:08
